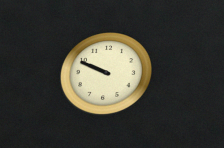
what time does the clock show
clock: 9:49
